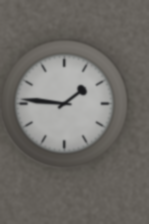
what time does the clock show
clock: 1:46
